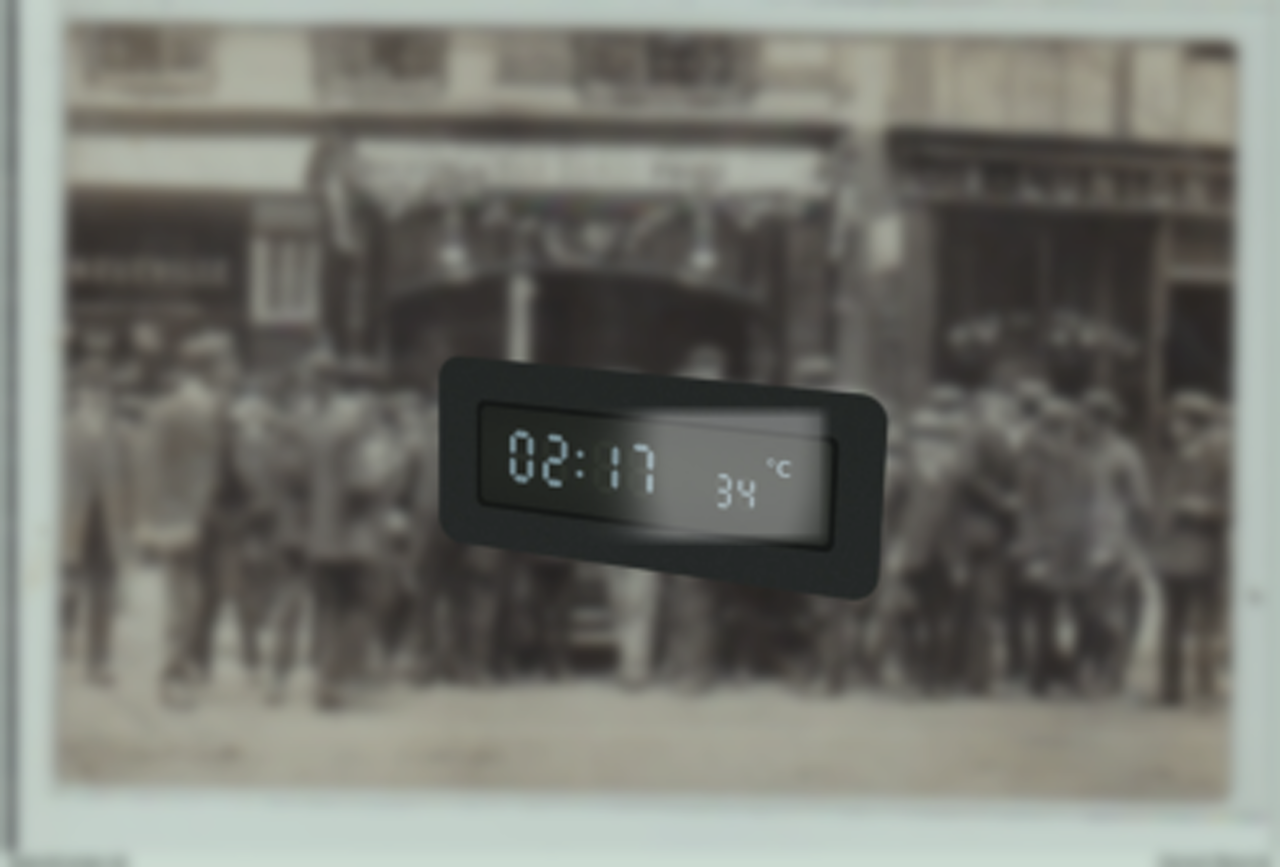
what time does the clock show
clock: 2:17
